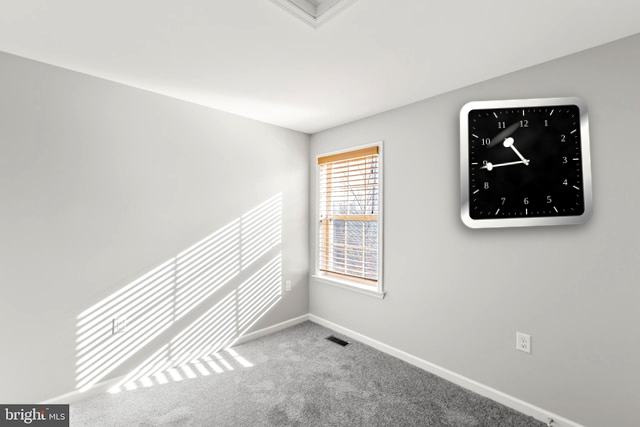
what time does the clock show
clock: 10:44
